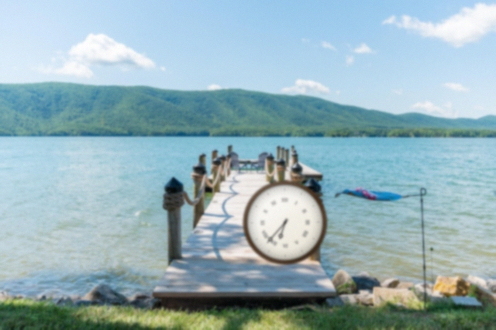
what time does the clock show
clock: 6:37
